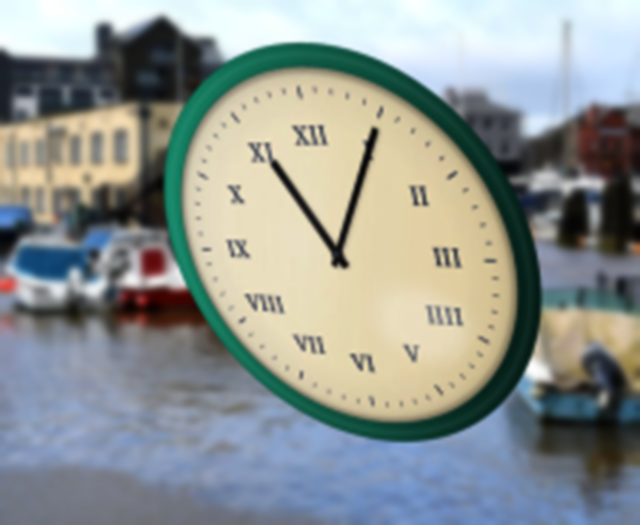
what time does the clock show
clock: 11:05
